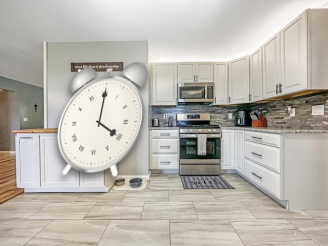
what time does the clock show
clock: 4:00
